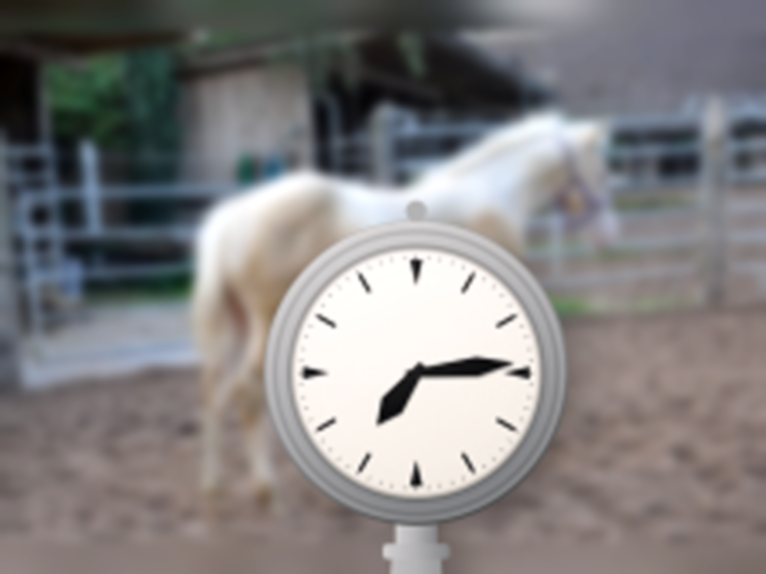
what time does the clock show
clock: 7:14
